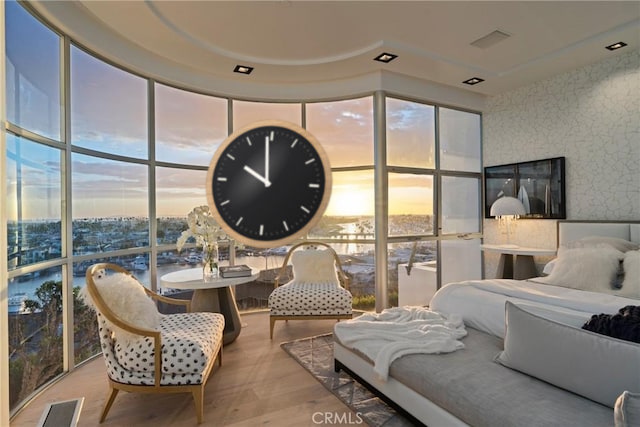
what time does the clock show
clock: 9:59
